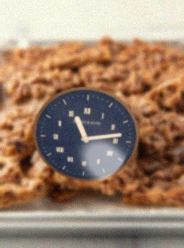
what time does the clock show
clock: 11:13
